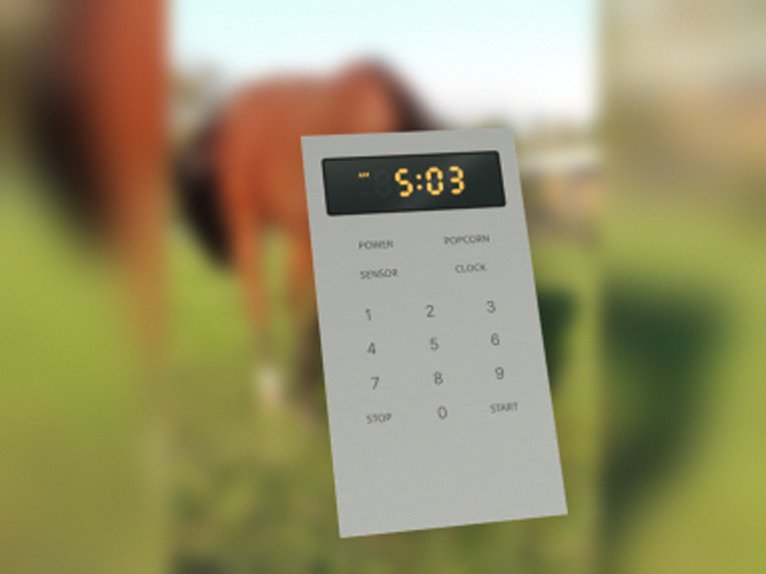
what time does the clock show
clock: 5:03
